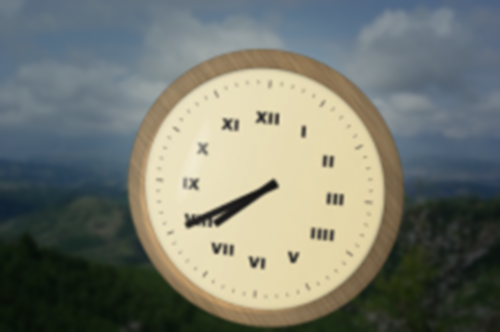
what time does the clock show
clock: 7:40
